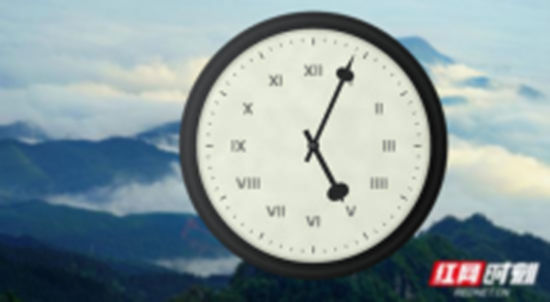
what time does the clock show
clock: 5:04
